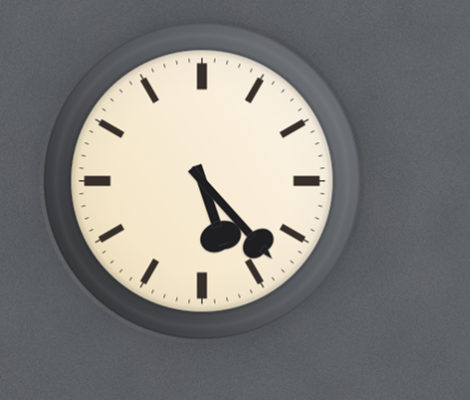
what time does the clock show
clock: 5:23
